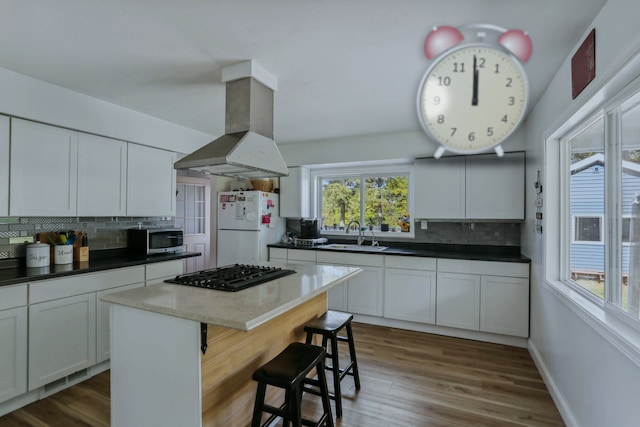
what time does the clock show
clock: 11:59
